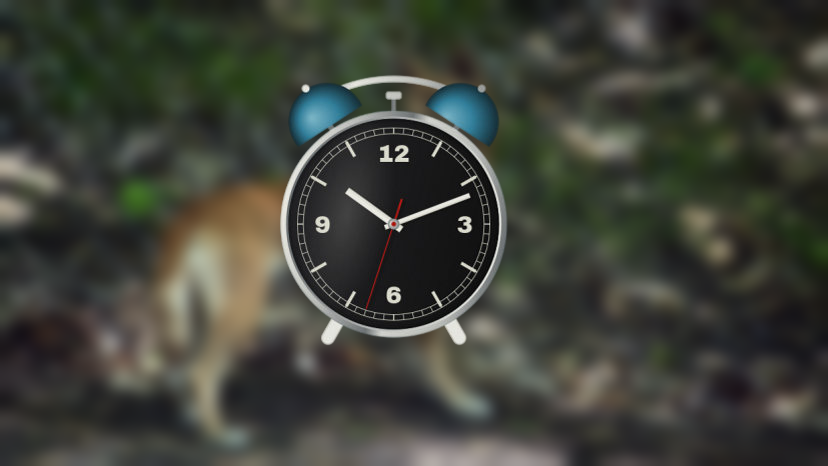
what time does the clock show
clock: 10:11:33
